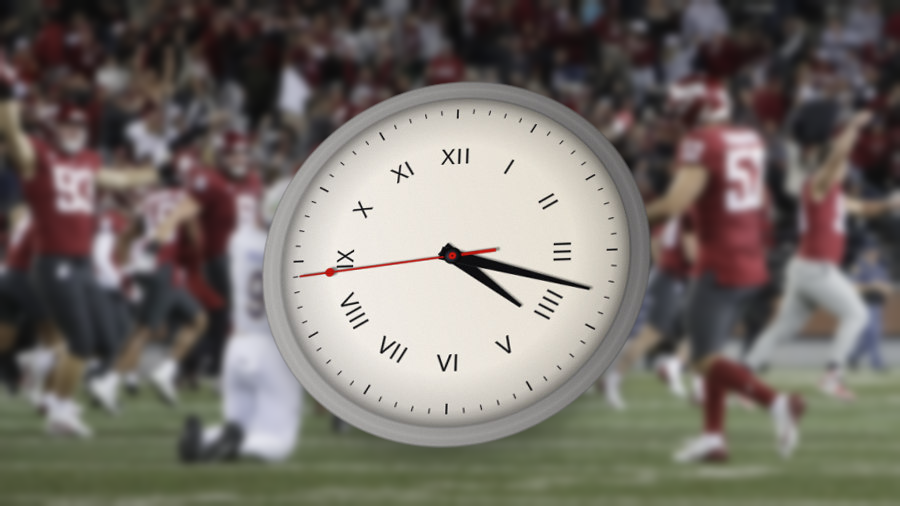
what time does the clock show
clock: 4:17:44
